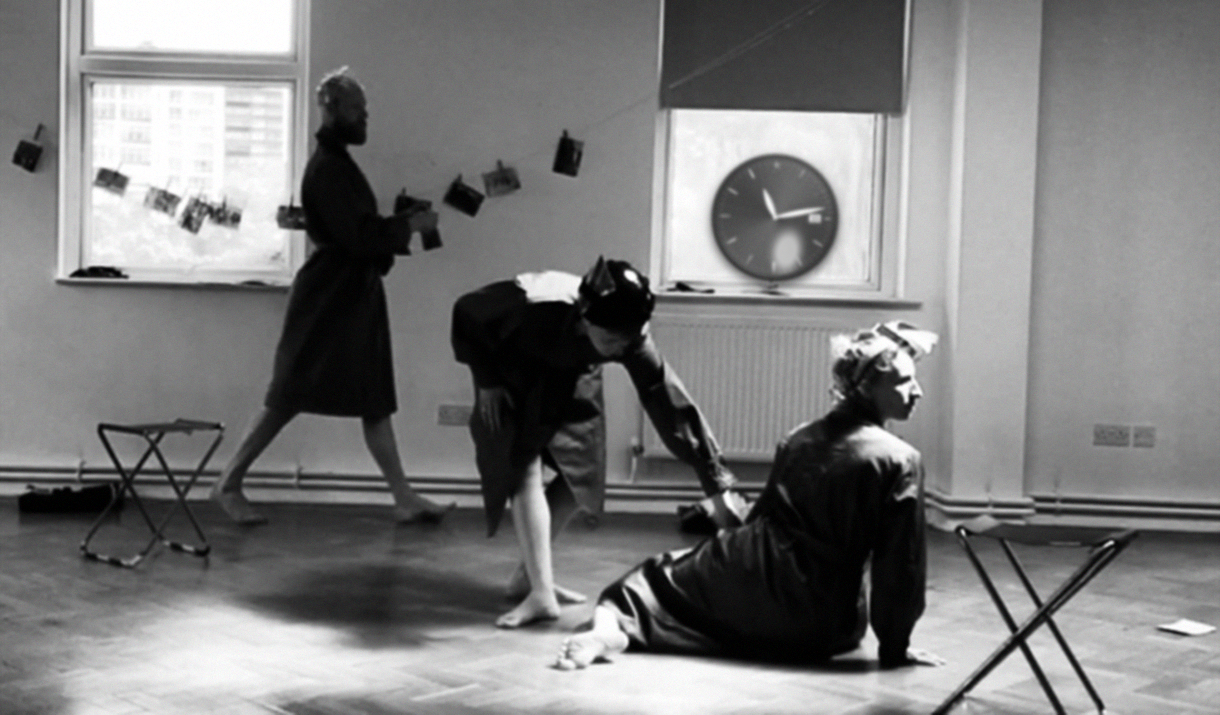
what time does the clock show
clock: 11:13
